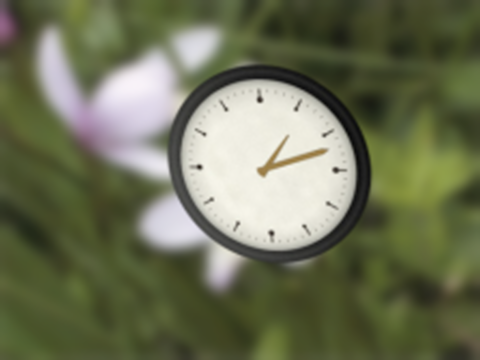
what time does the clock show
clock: 1:12
